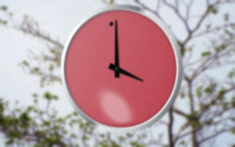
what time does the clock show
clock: 4:01
